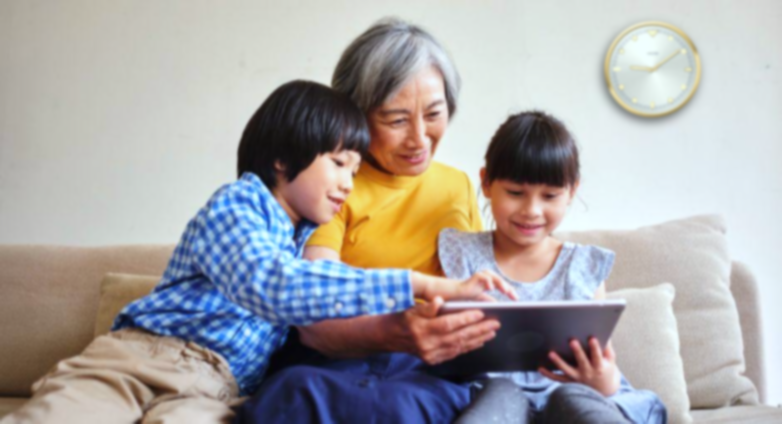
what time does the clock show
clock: 9:09
